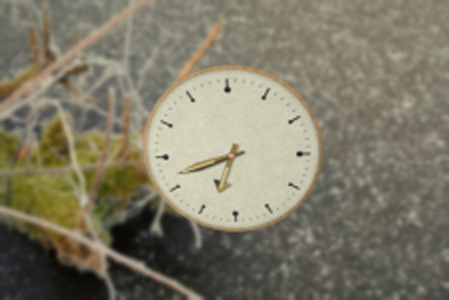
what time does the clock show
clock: 6:42
